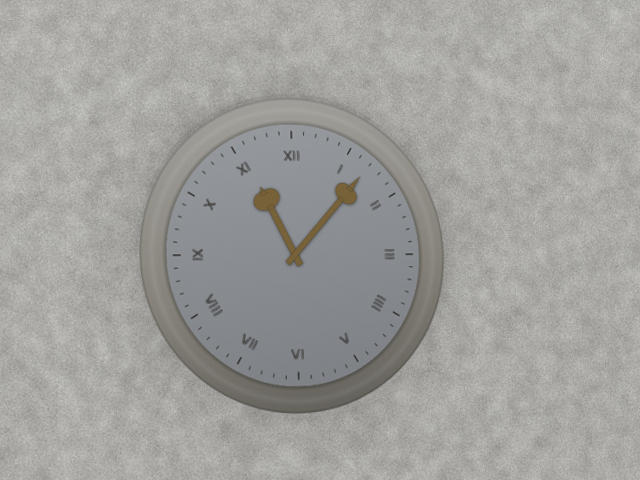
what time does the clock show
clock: 11:07
